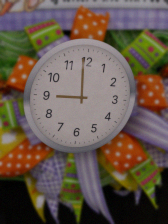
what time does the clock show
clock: 8:59
